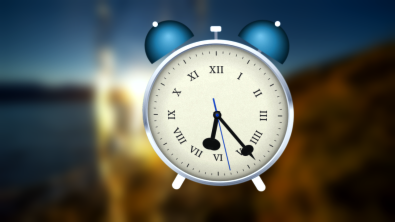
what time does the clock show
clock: 6:23:28
